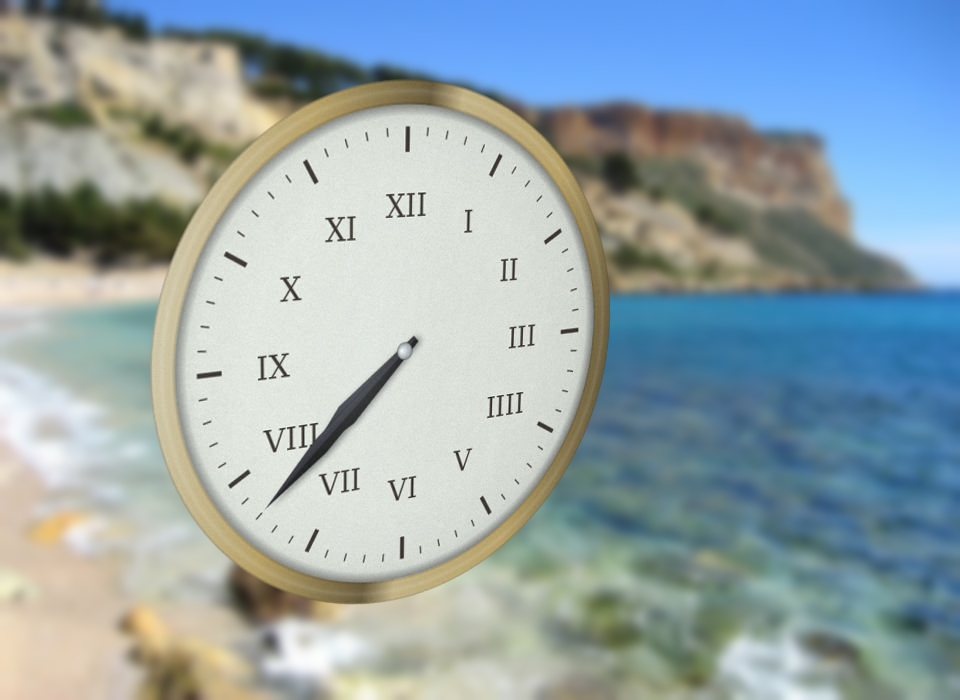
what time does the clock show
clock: 7:38
